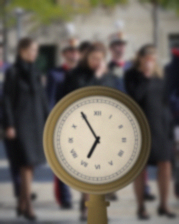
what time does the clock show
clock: 6:55
